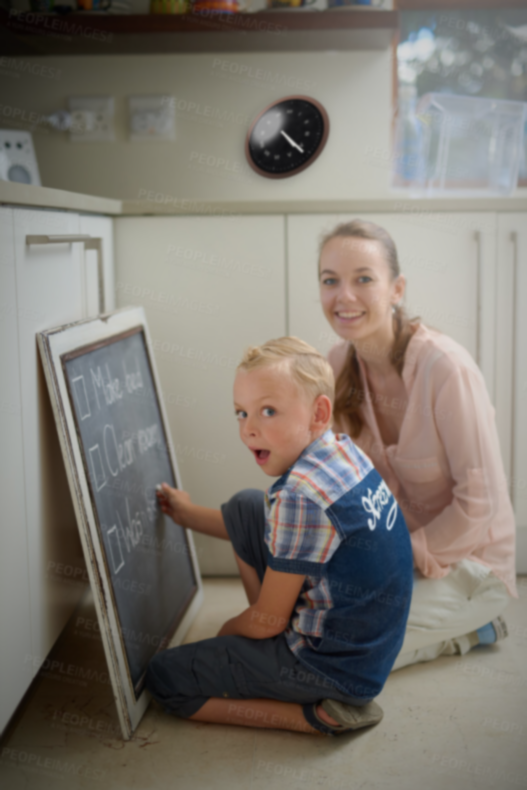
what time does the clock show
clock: 4:21
